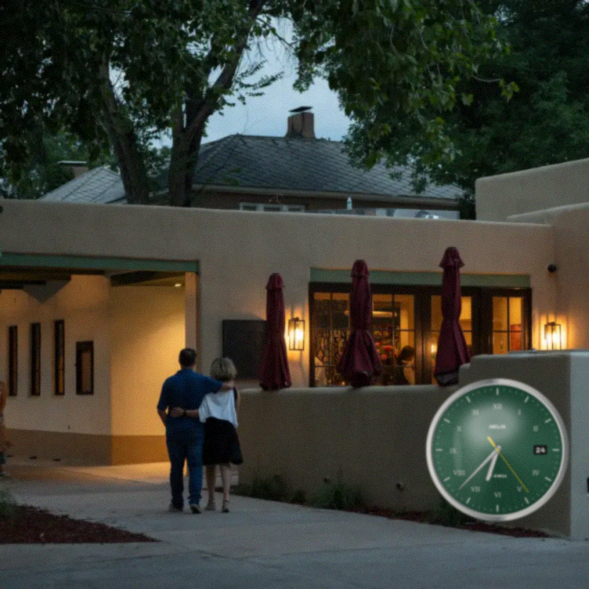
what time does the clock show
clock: 6:37:24
